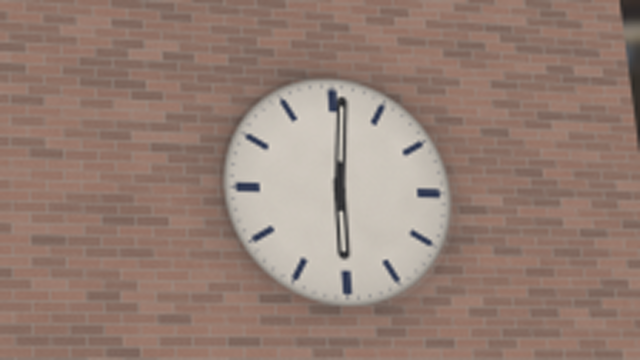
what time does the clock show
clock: 6:01
